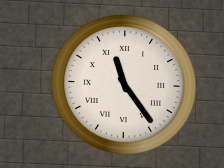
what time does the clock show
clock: 11:24
